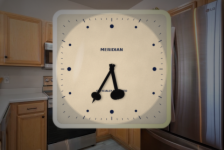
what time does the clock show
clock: 5:35
